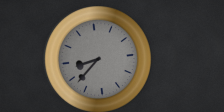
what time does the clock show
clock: 8:38
